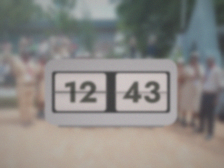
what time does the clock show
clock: 12:43
